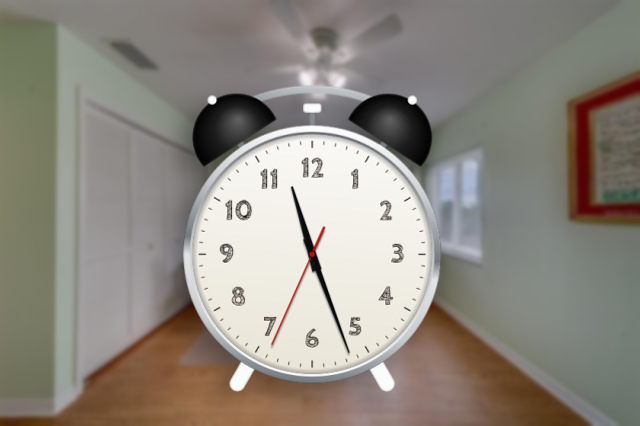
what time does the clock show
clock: 11:26:34
